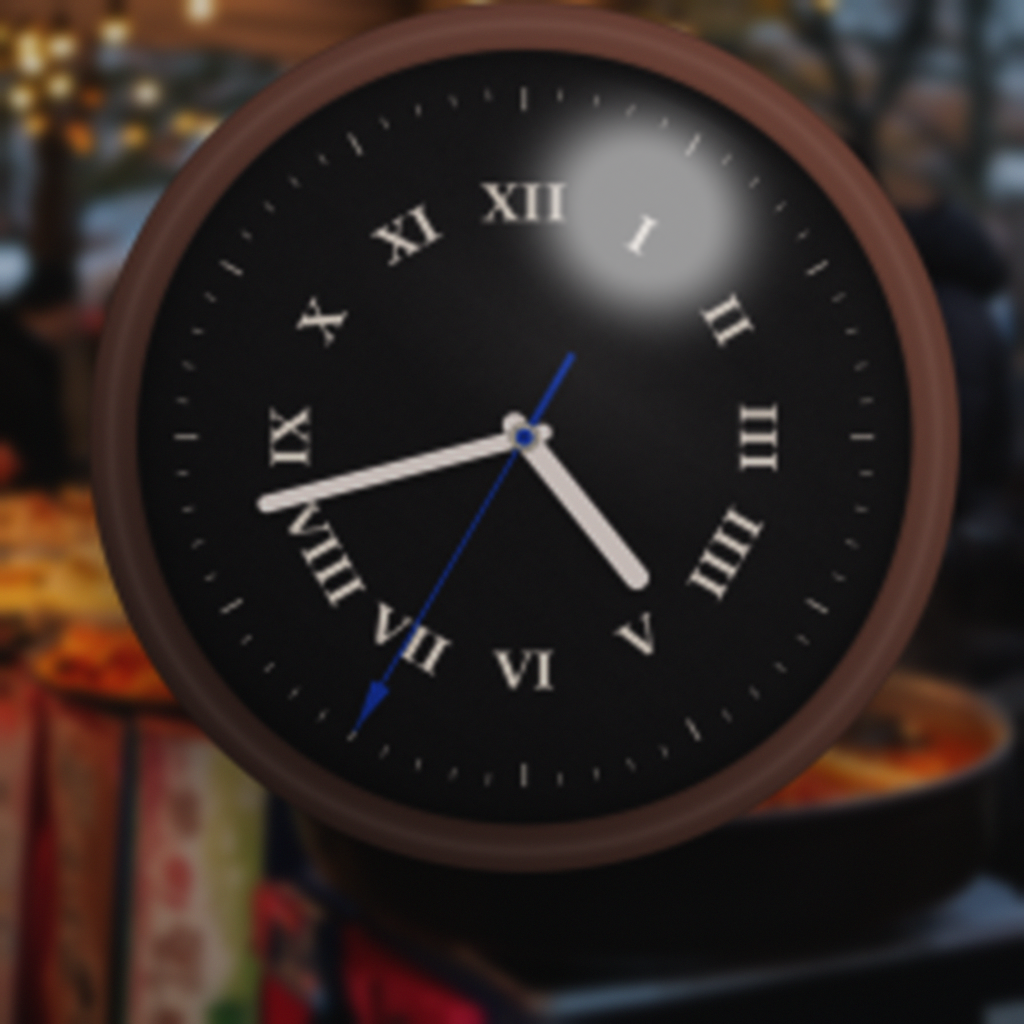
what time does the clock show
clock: 4:42:35
